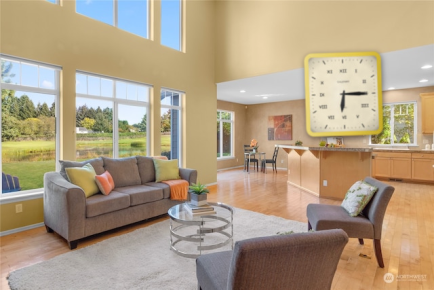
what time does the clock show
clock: 6:15
